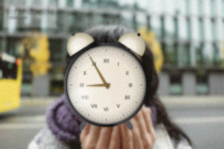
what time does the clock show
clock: 8:55
